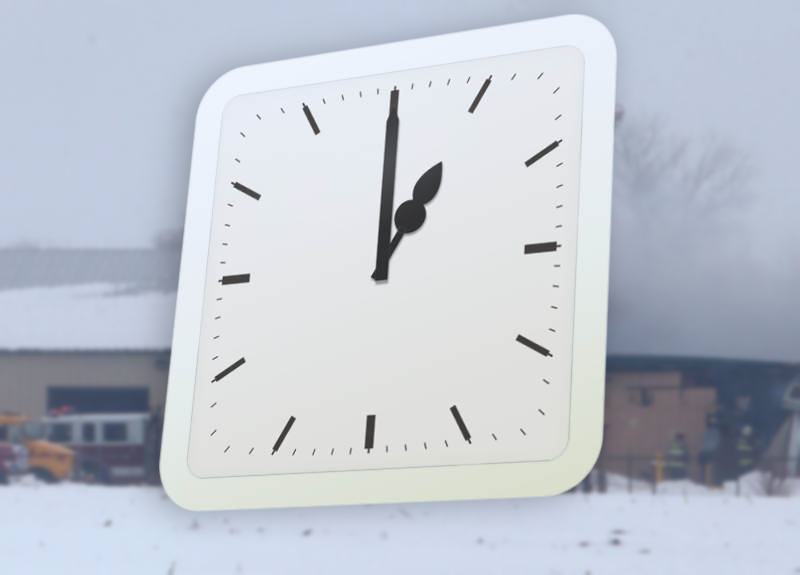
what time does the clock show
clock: 1:00
